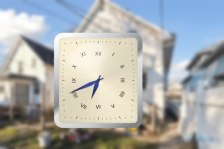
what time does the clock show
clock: 6:41
